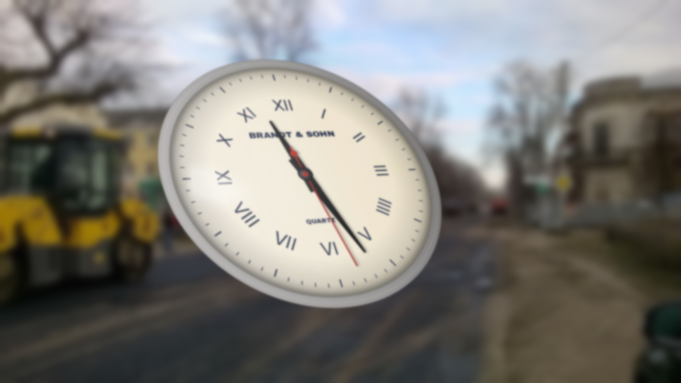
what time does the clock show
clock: 11:26:28
